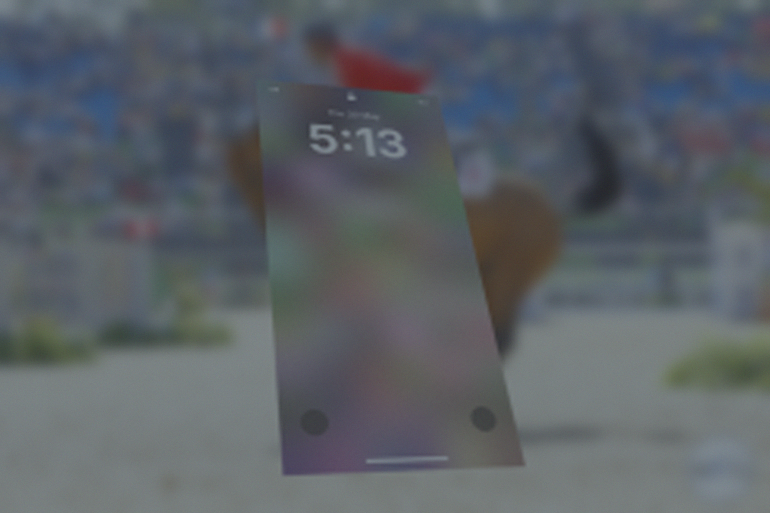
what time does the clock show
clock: 5:13
